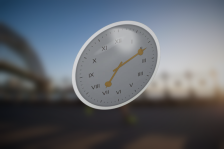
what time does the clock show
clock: 7:11
